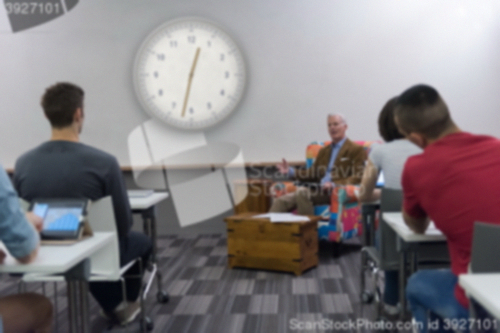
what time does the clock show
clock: 12:32
